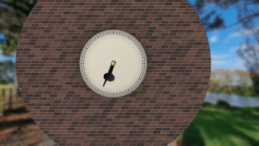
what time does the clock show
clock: 6:34
